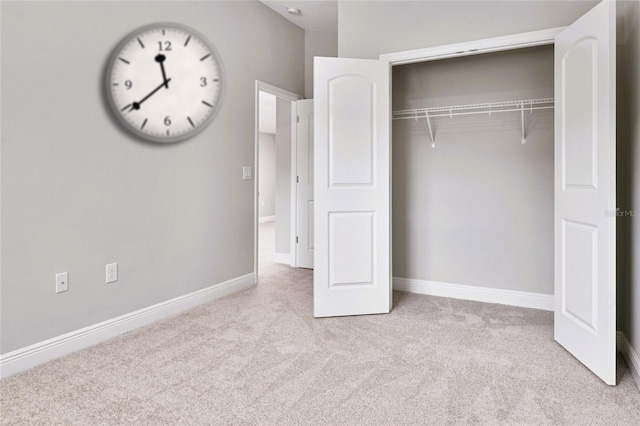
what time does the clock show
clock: 11:39
